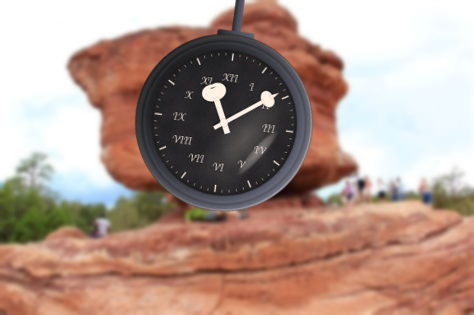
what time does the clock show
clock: 11:09
